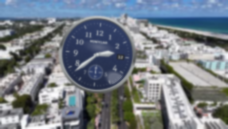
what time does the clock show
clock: 2:38
